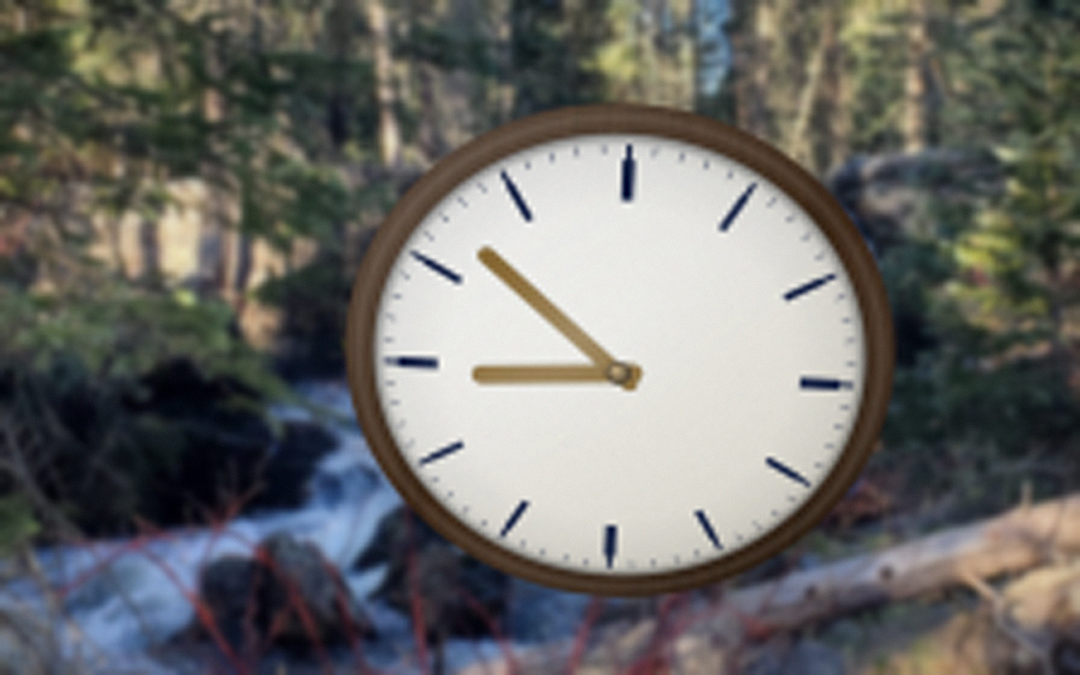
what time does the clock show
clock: 8:52
